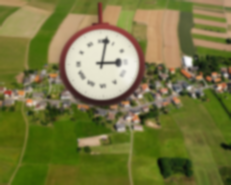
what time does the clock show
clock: 3:02
